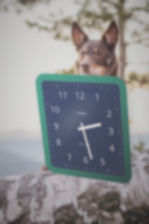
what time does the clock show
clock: 2:28
